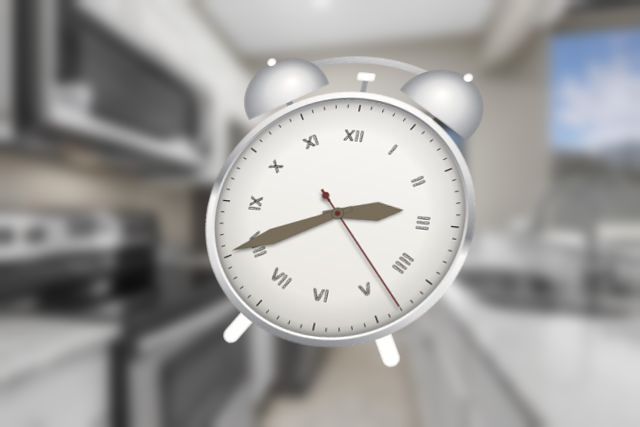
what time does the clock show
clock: 2:40:23
